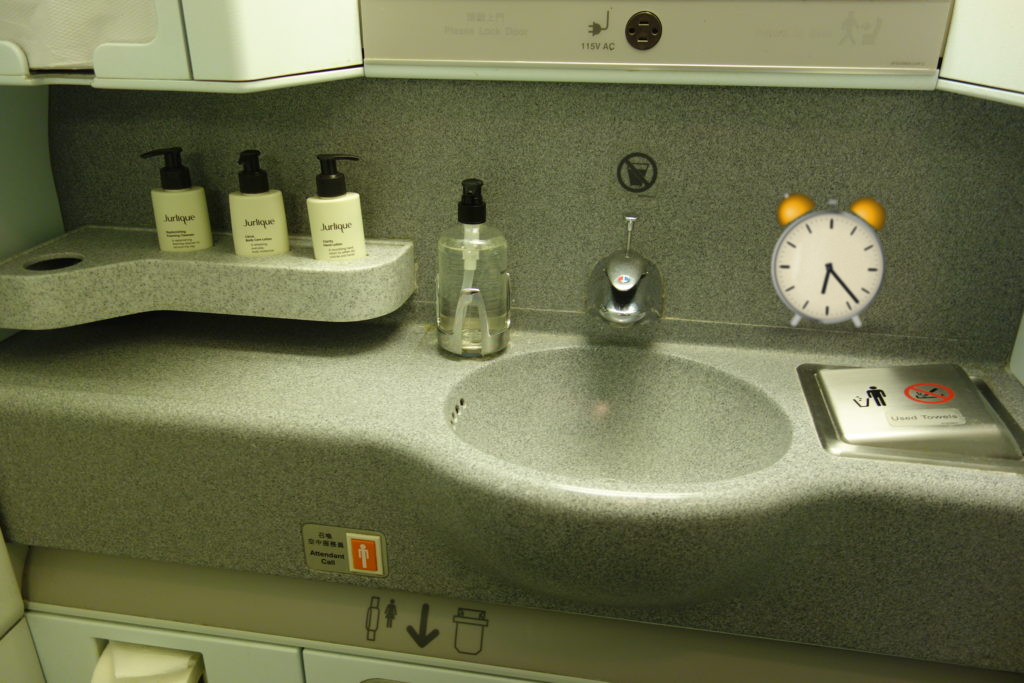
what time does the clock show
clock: 6:23
